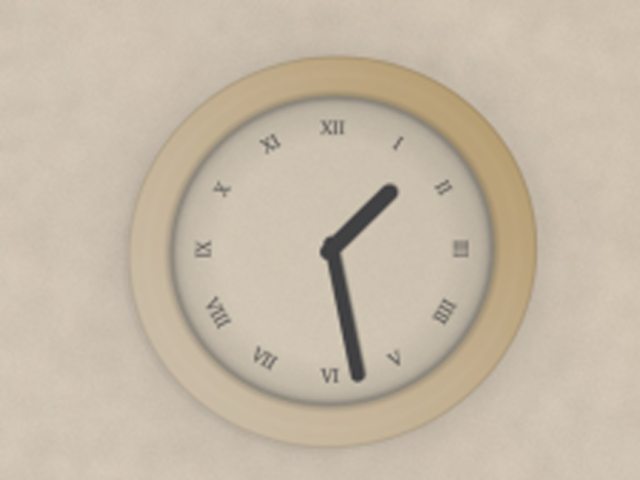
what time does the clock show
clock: 1:28
